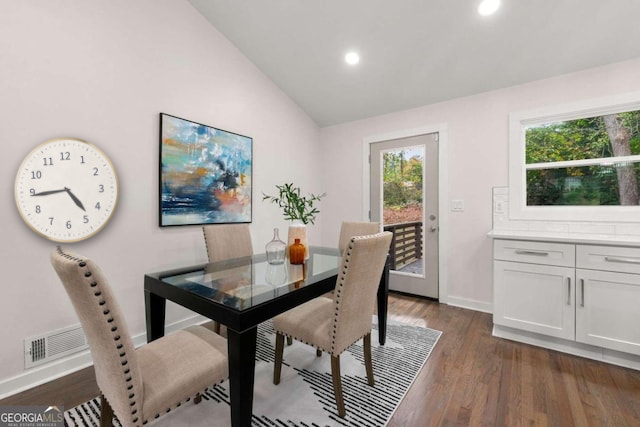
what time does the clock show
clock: 4:44
